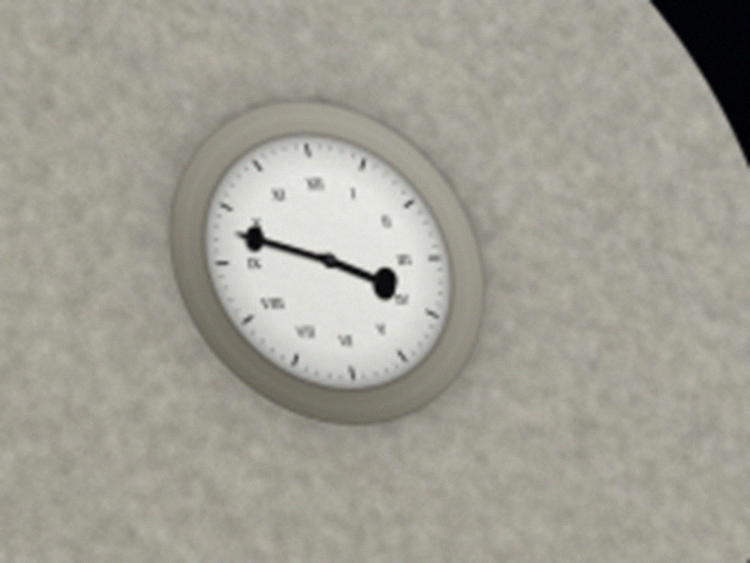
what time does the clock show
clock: 3:48
